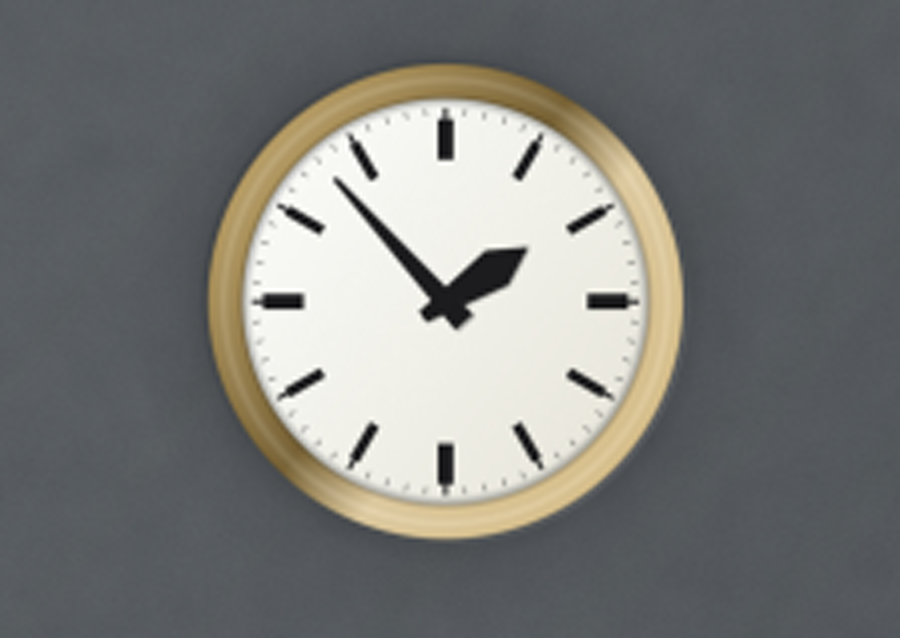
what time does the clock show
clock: 1:53
